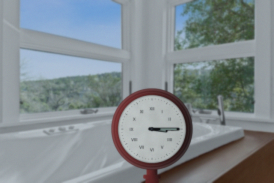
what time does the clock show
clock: 3:15
